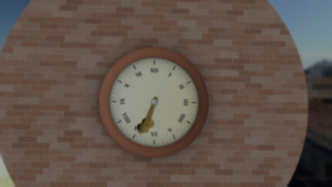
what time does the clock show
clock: 6:34
